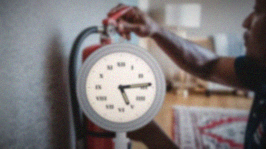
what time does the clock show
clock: 5:14
